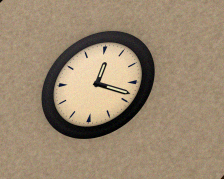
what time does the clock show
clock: 12:18
